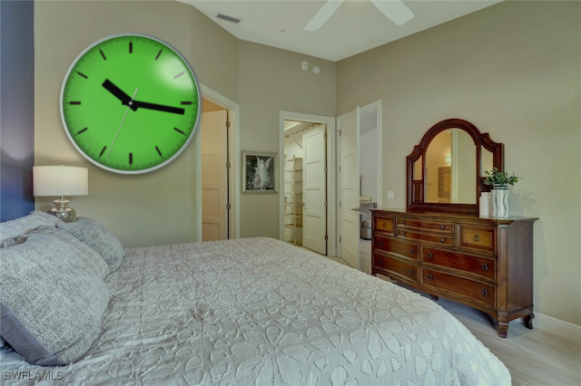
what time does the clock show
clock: 10:16:34
